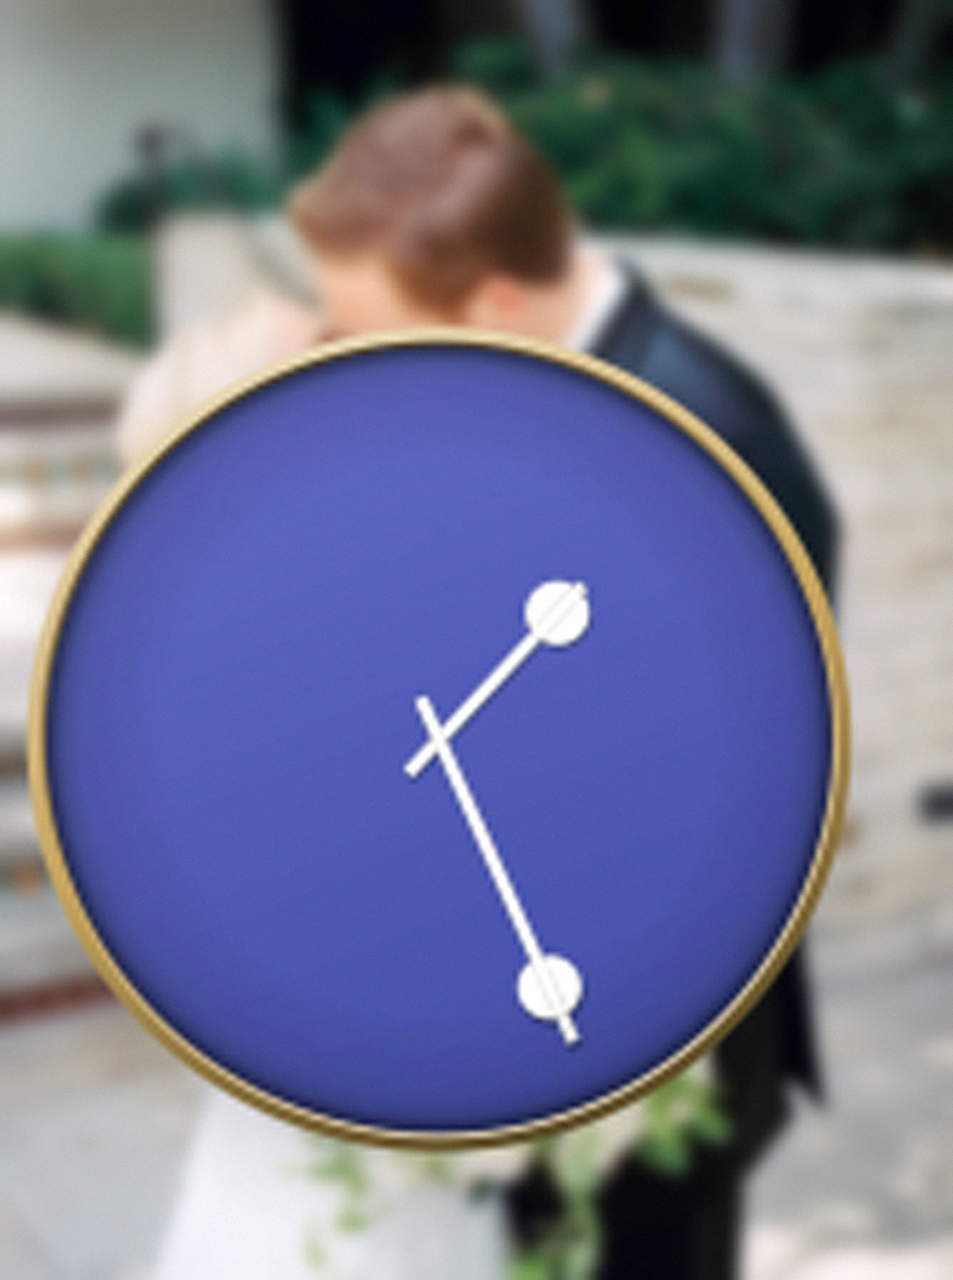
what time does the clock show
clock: 1:26
